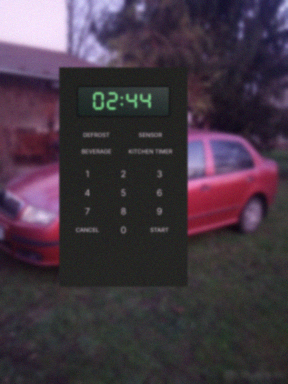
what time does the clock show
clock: 2:44
